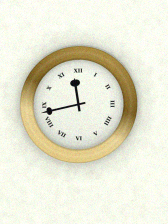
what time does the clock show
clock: 11:43
